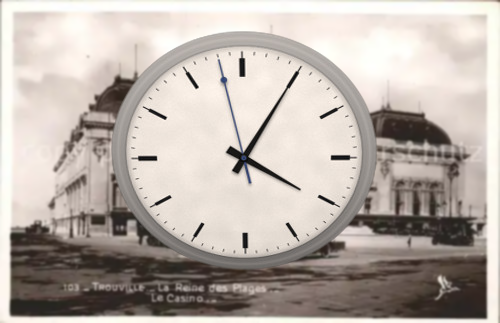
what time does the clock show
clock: 4:04:58
